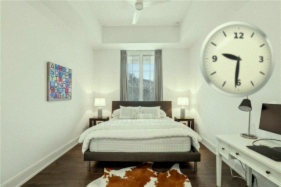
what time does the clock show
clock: 9:31
